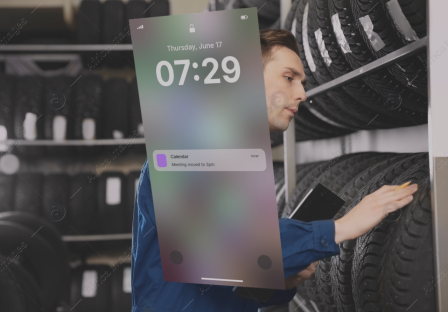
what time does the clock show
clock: 7:29
